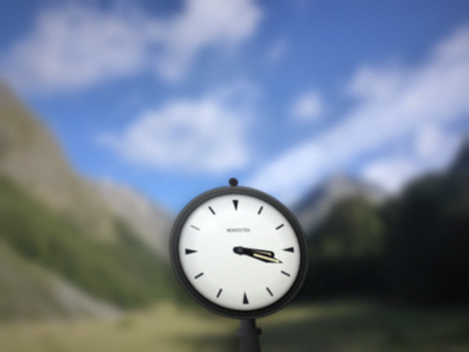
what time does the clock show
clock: 3:18
